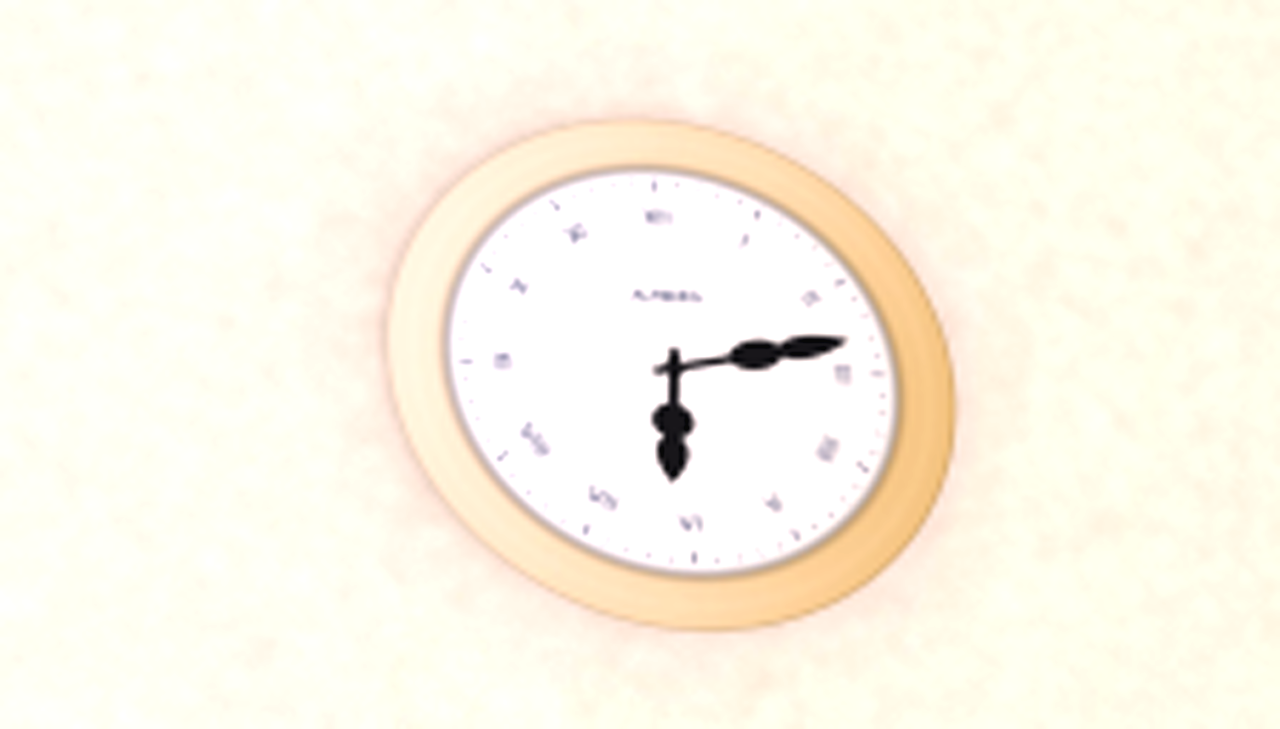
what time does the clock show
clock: 6:13
